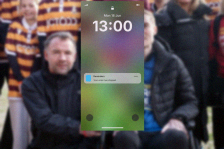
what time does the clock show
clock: 13:00
